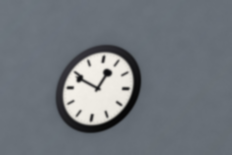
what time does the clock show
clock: 12:49
